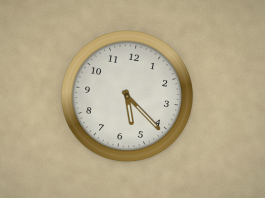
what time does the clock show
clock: 5:21
